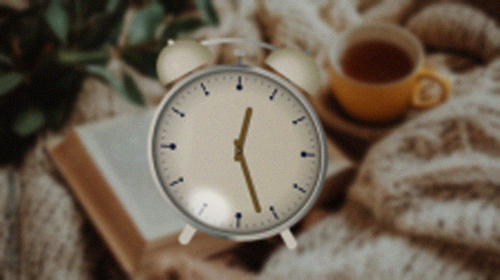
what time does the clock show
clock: 12:27
